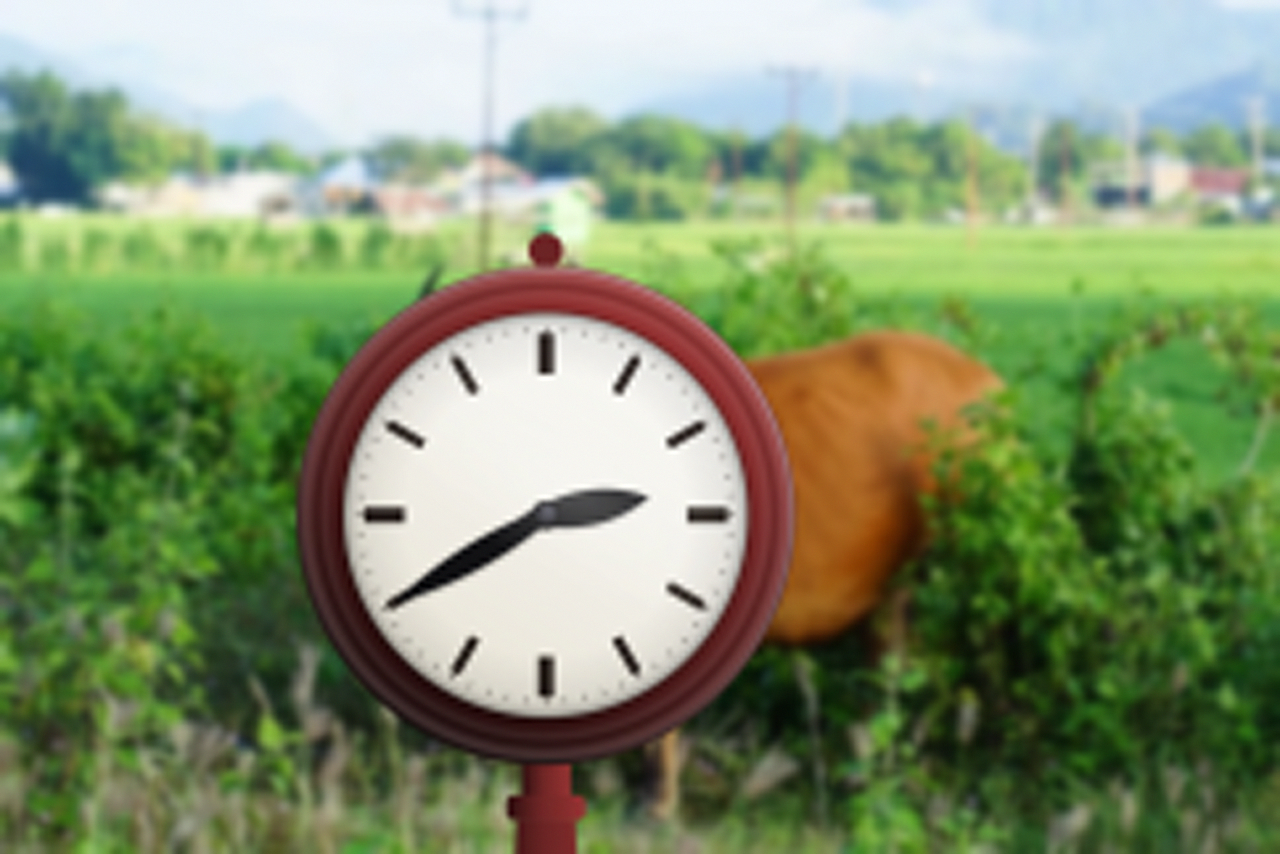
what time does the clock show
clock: 2:40
